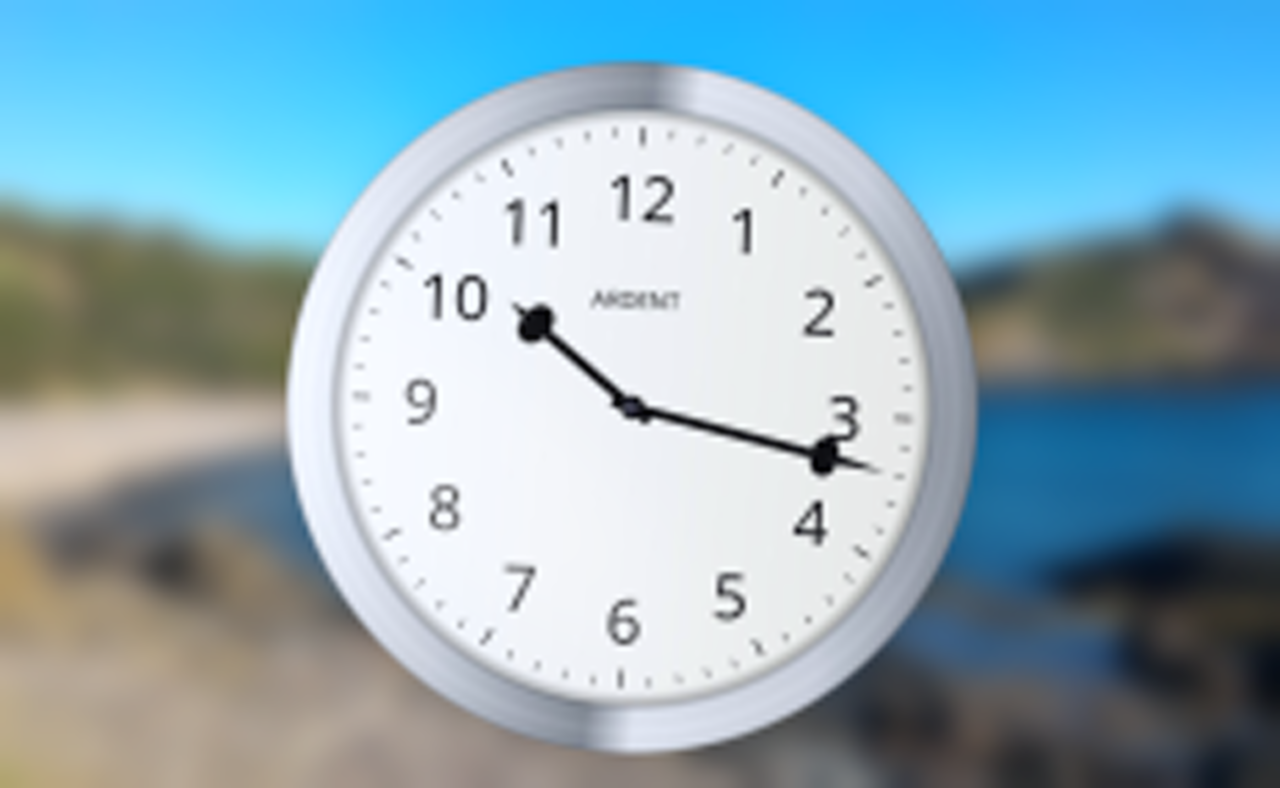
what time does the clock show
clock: 10:17
